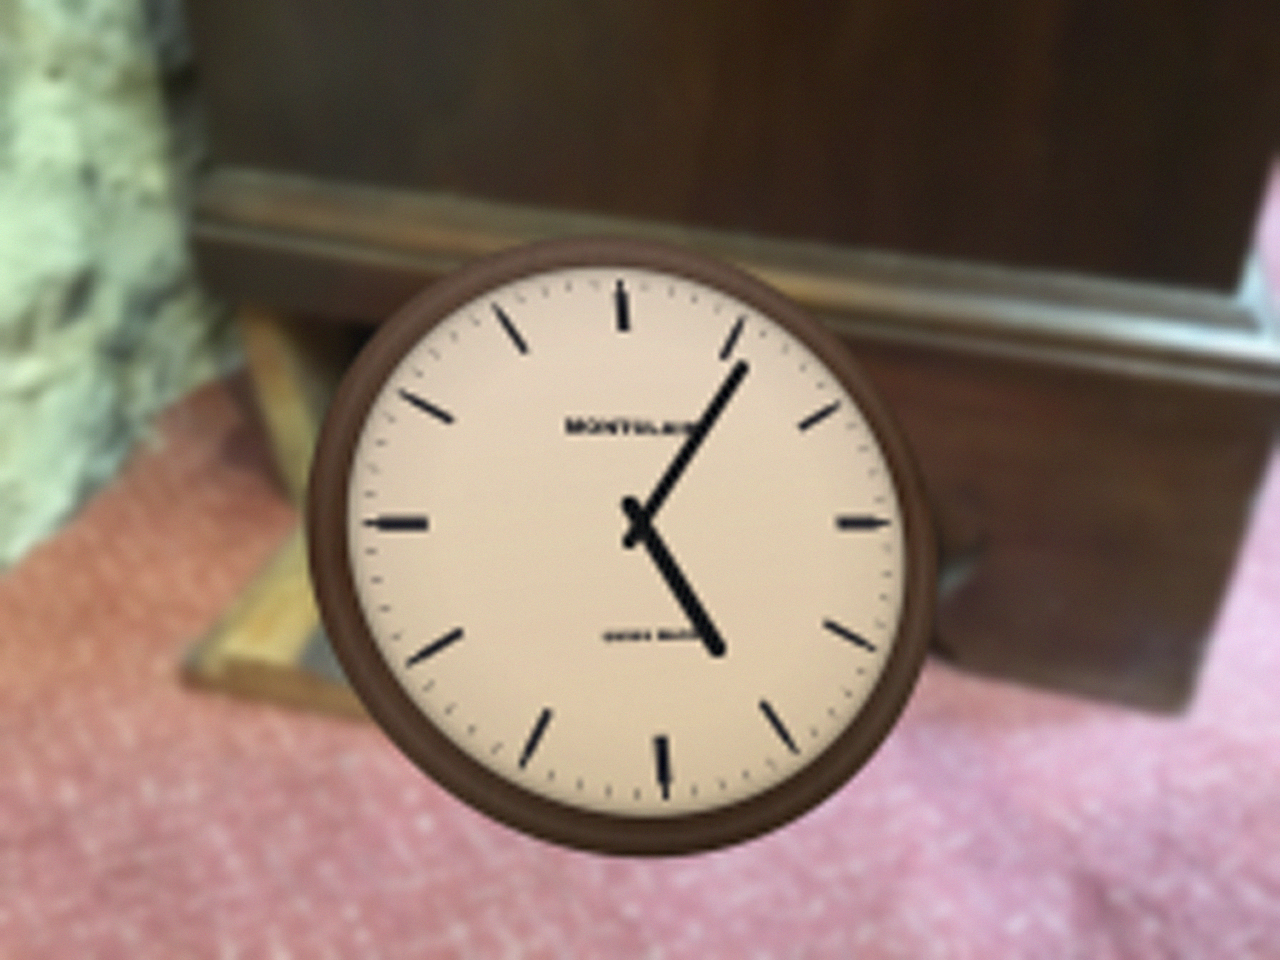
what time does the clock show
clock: 5:06
